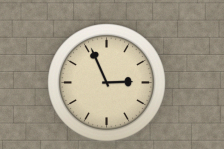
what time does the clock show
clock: 2:56
